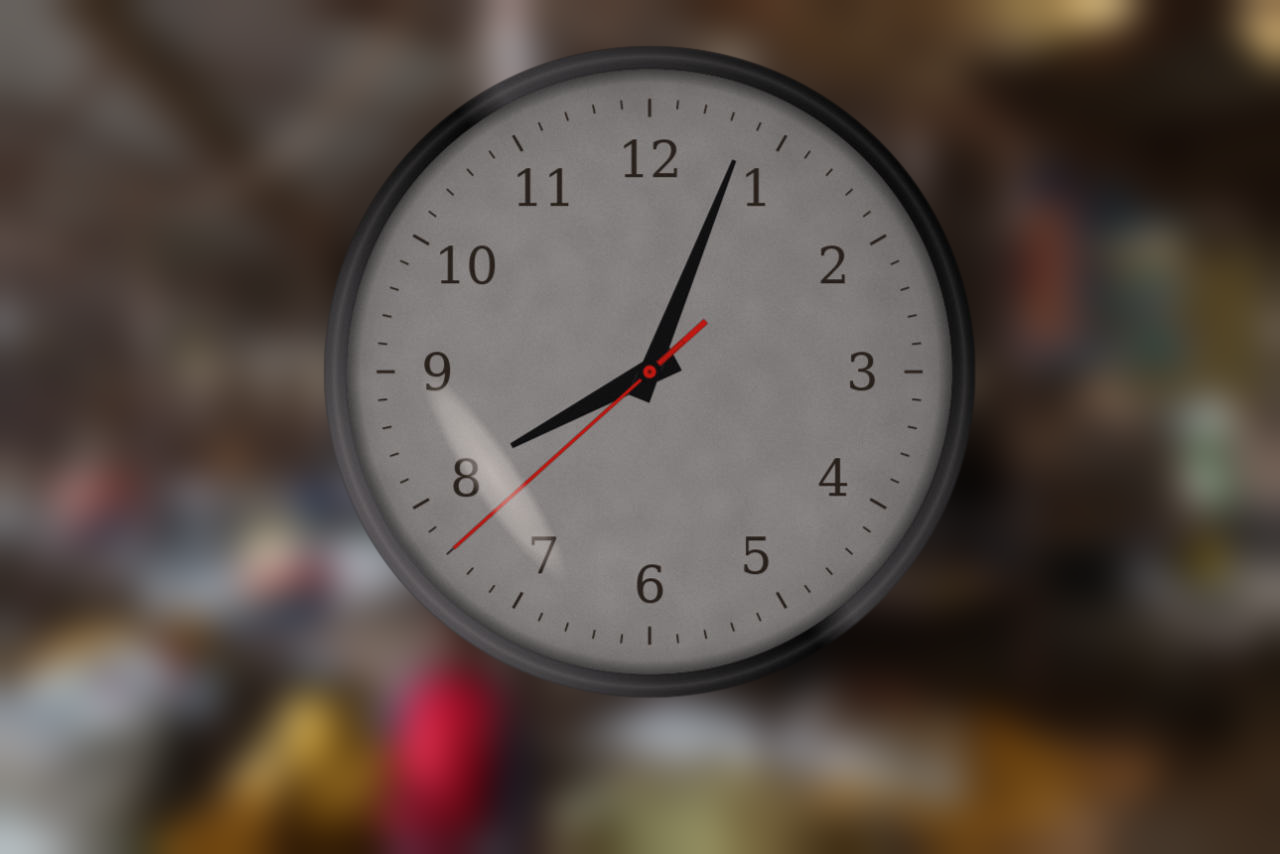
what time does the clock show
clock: 8:03:38
